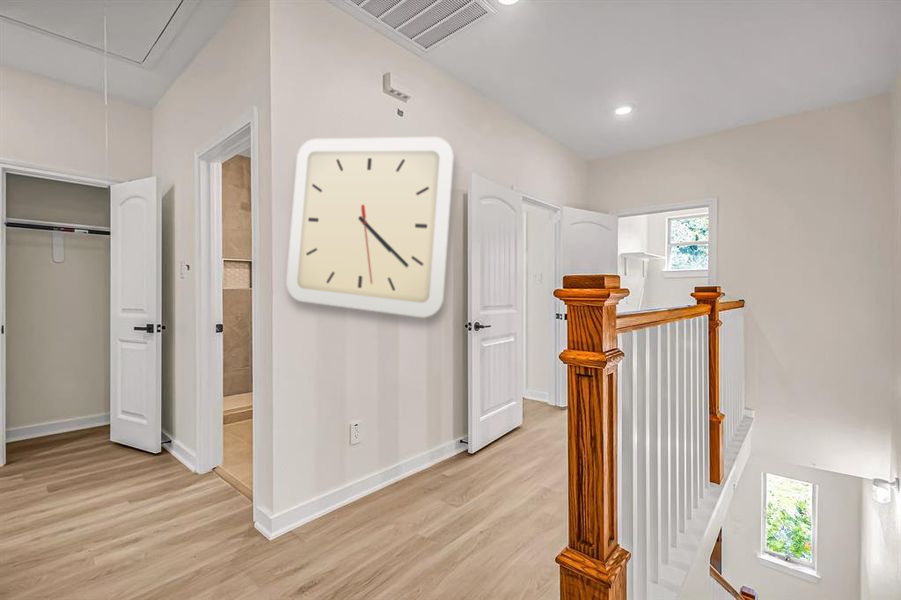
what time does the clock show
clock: 4:21:28
